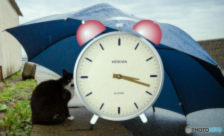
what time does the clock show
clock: 3:18
